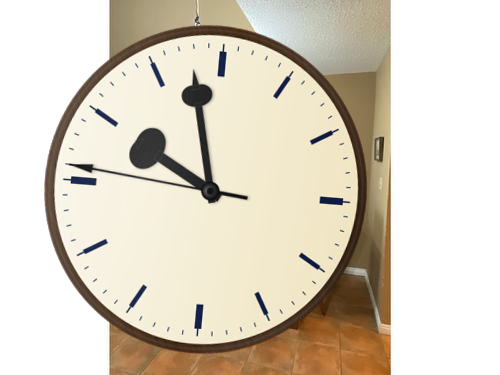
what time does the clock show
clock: 9:57:46
